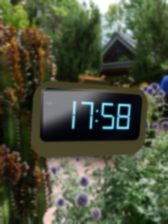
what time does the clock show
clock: 17:58
